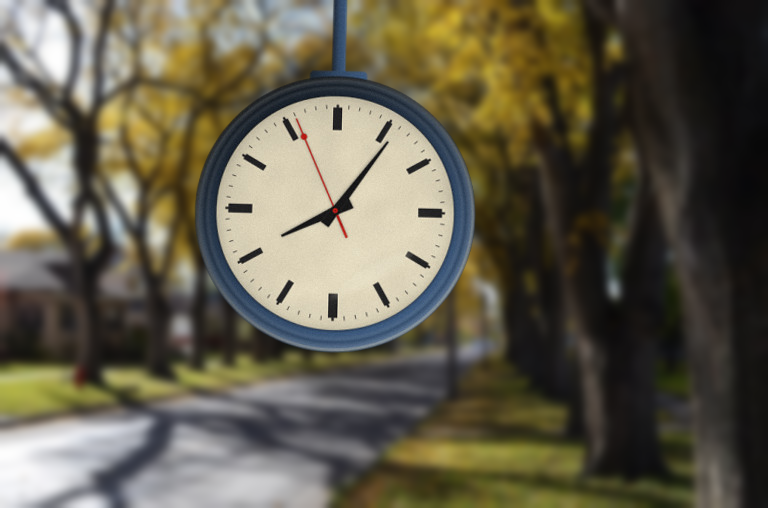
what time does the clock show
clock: 8:05:56
